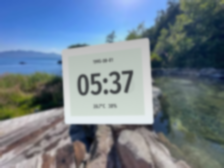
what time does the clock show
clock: 5:37
